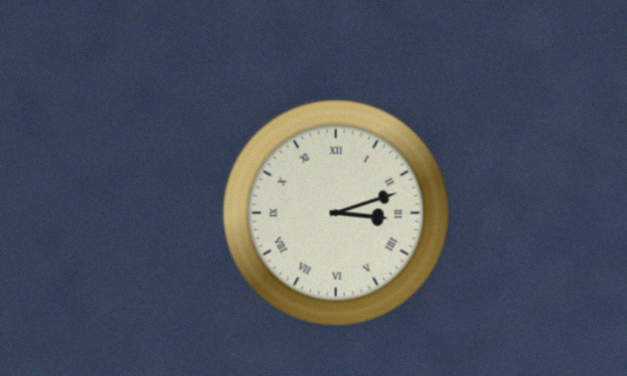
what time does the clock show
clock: 3:12
